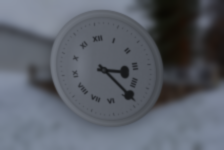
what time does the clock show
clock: 3:24
